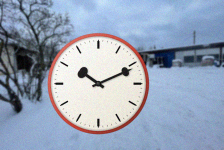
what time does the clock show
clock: 10:11
